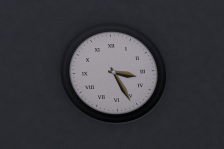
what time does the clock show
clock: 3:26
